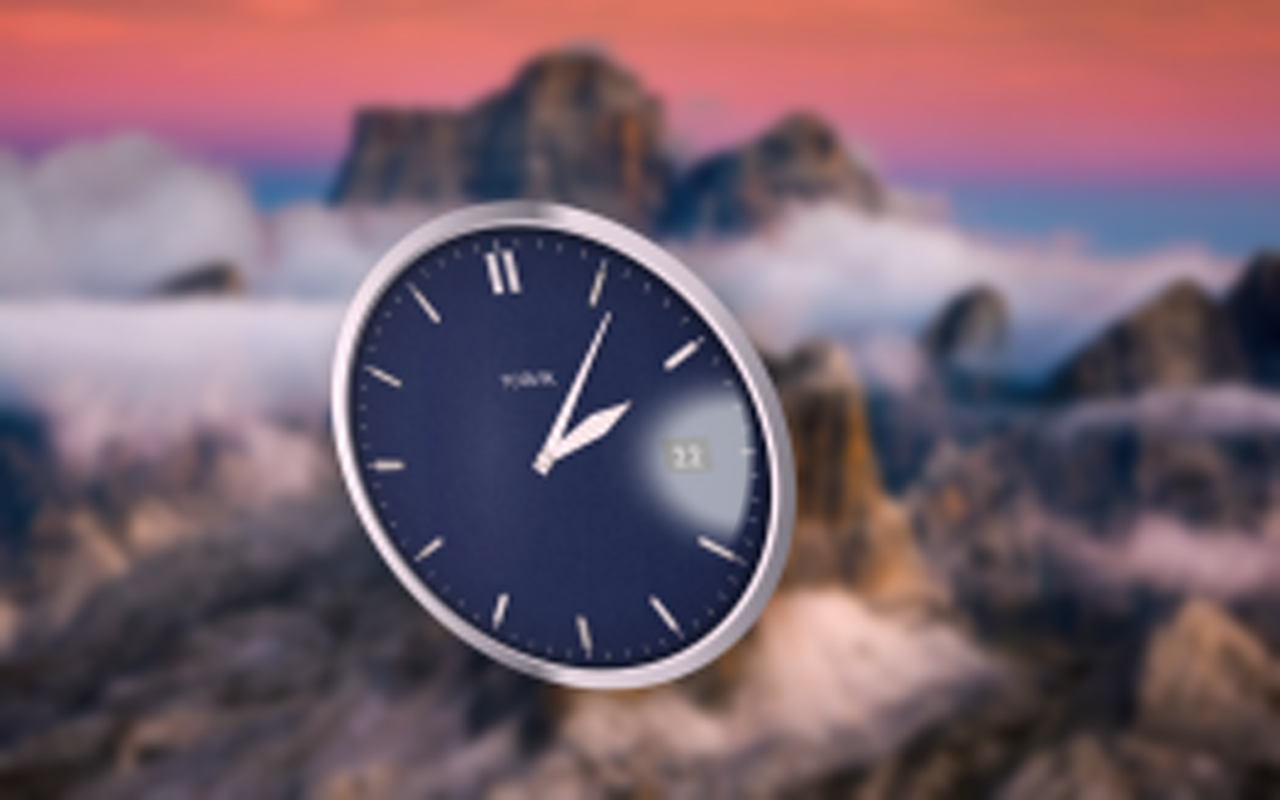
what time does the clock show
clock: 2:06
